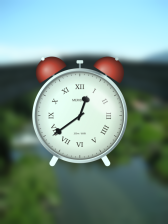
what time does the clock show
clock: 12:39
